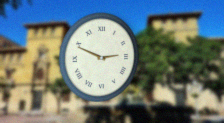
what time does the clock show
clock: 2:49
